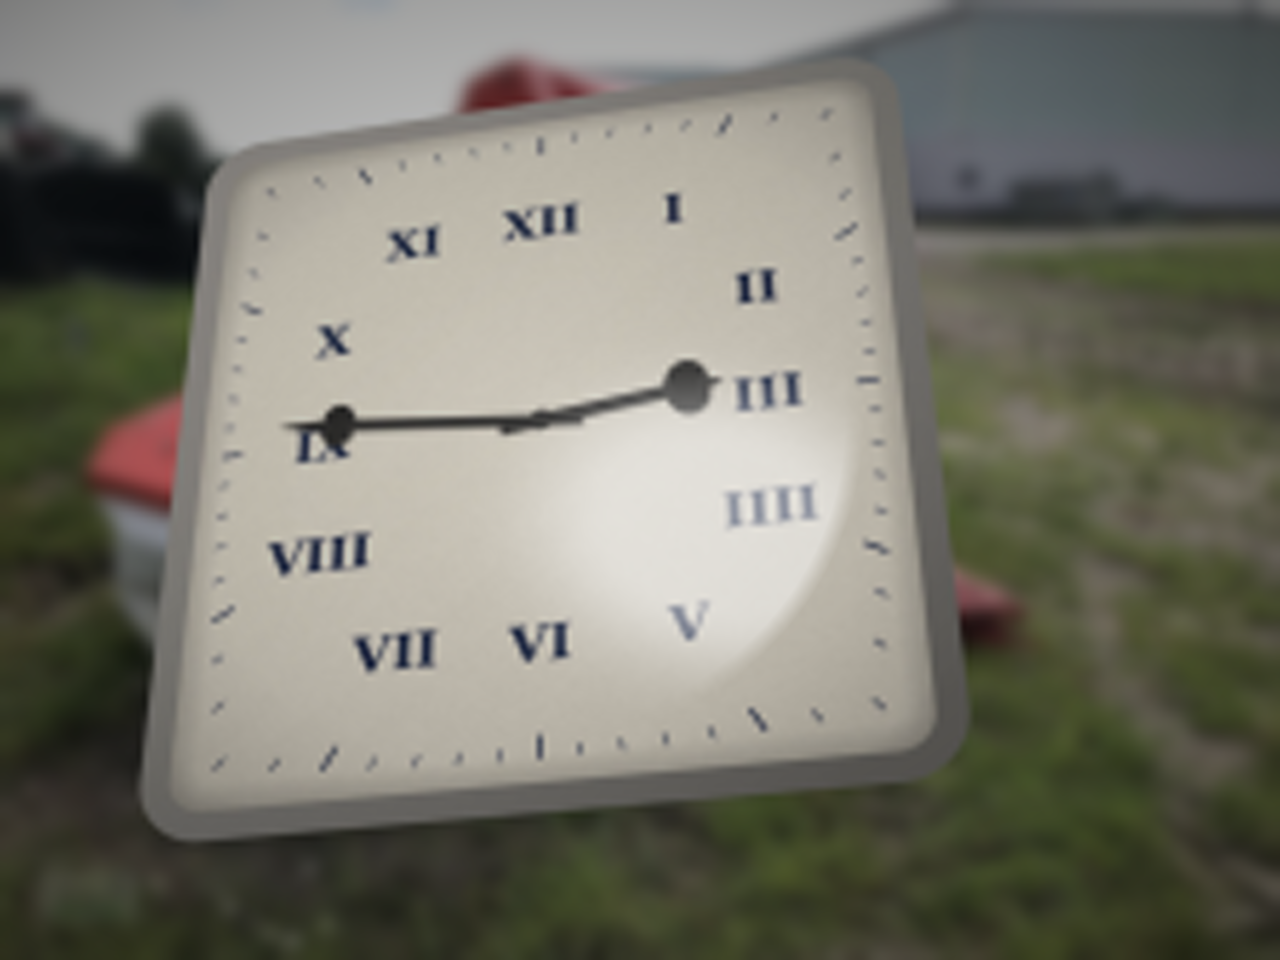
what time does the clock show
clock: 2:46
